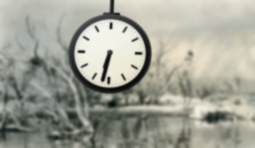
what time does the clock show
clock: 6:32
